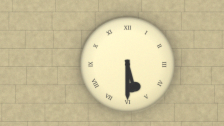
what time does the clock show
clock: 5:30
